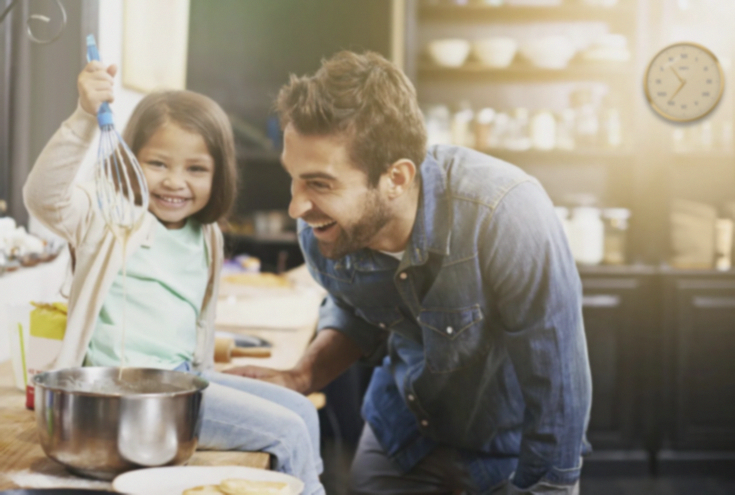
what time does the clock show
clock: 10:36
